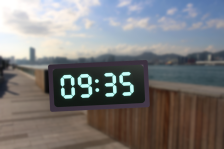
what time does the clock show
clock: 9:35
